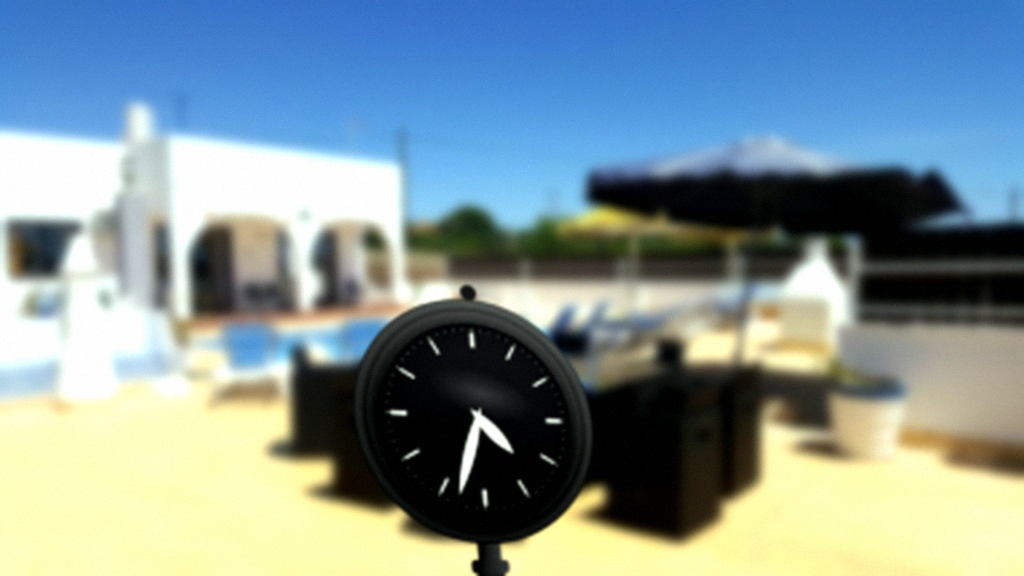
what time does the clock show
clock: 4:33
